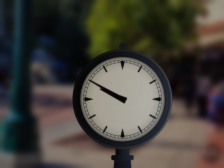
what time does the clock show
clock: 9:50
